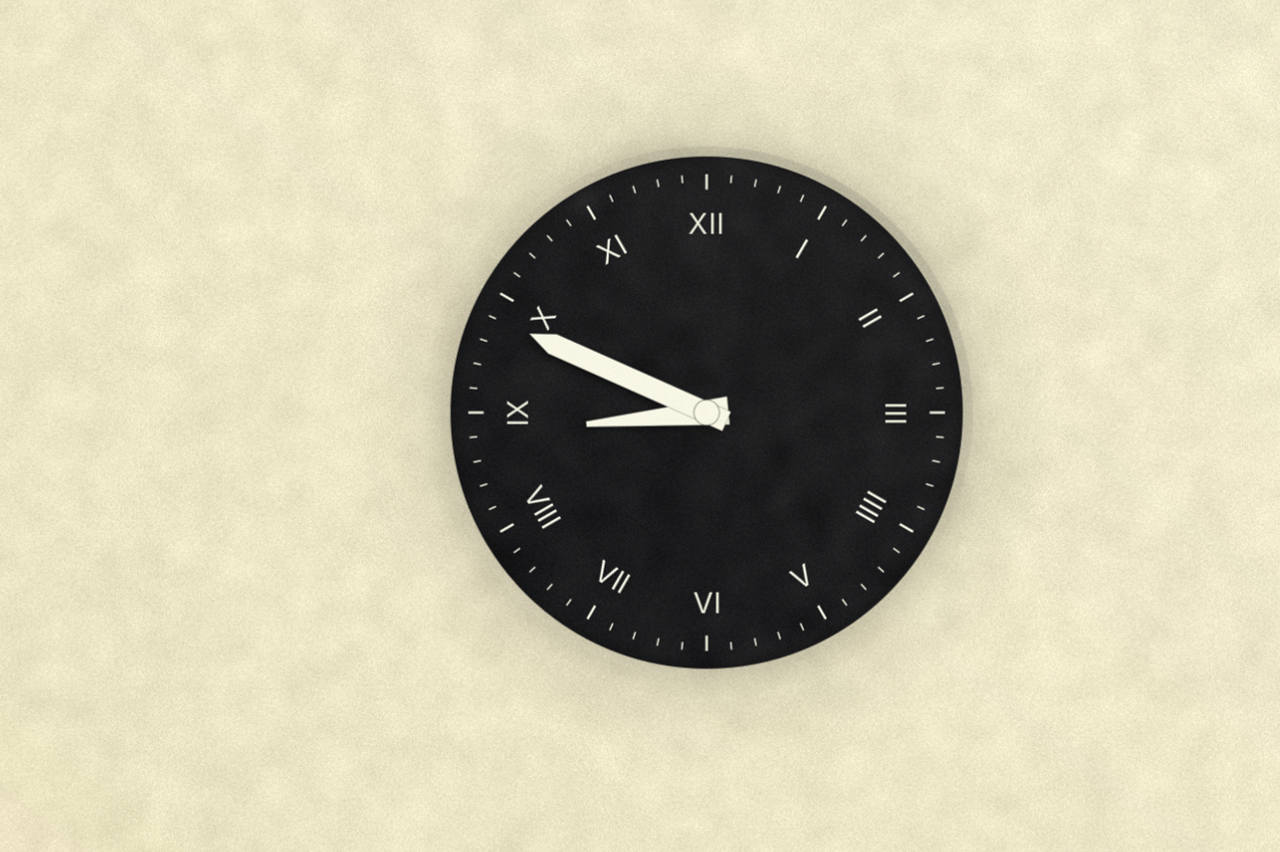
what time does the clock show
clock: 8:49
